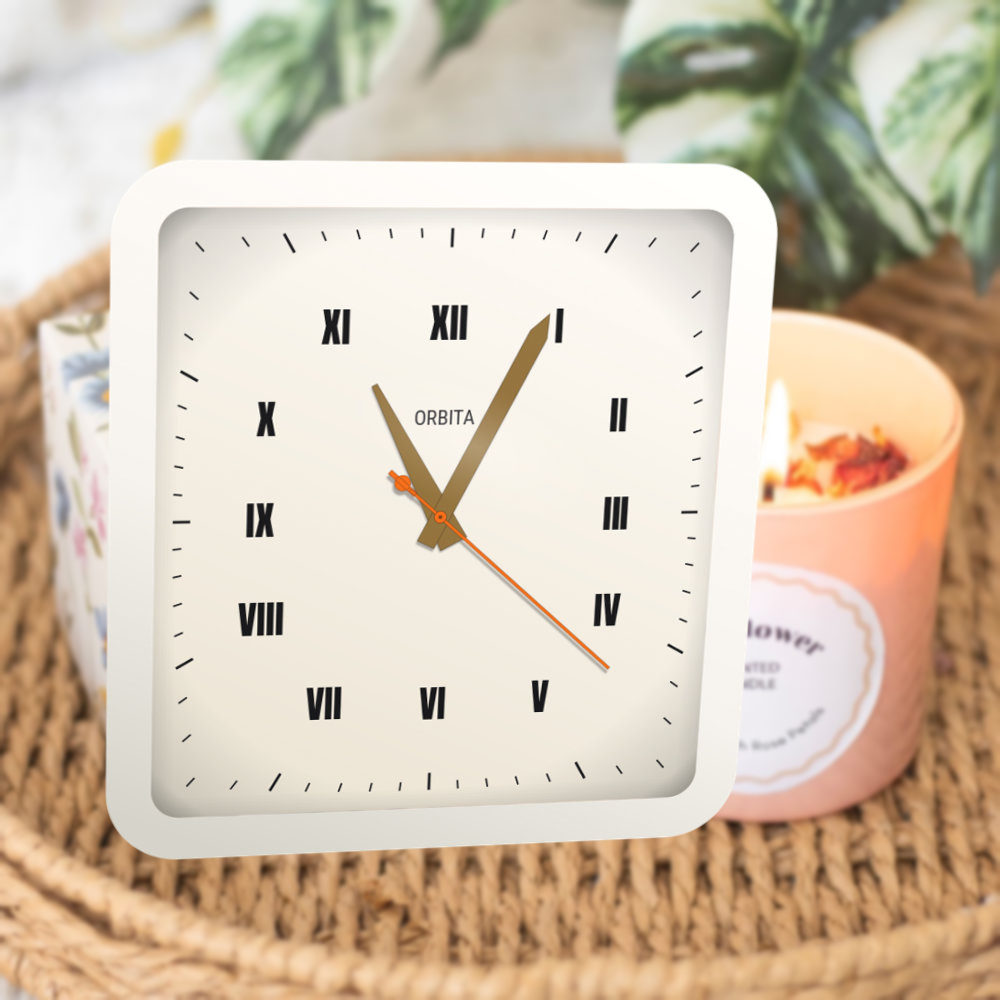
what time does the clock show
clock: 11:04:22
